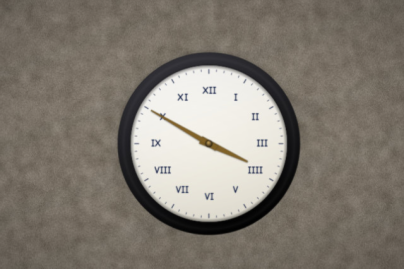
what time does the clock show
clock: 3:50
